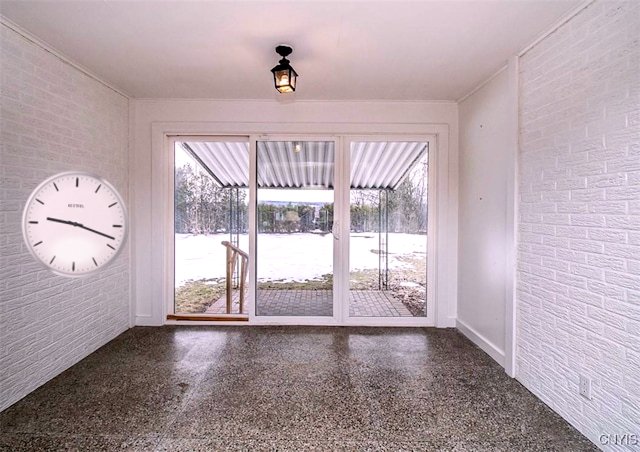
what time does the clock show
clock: 9:18
